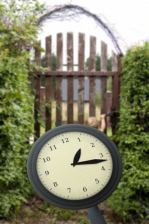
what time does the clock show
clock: 1:17
